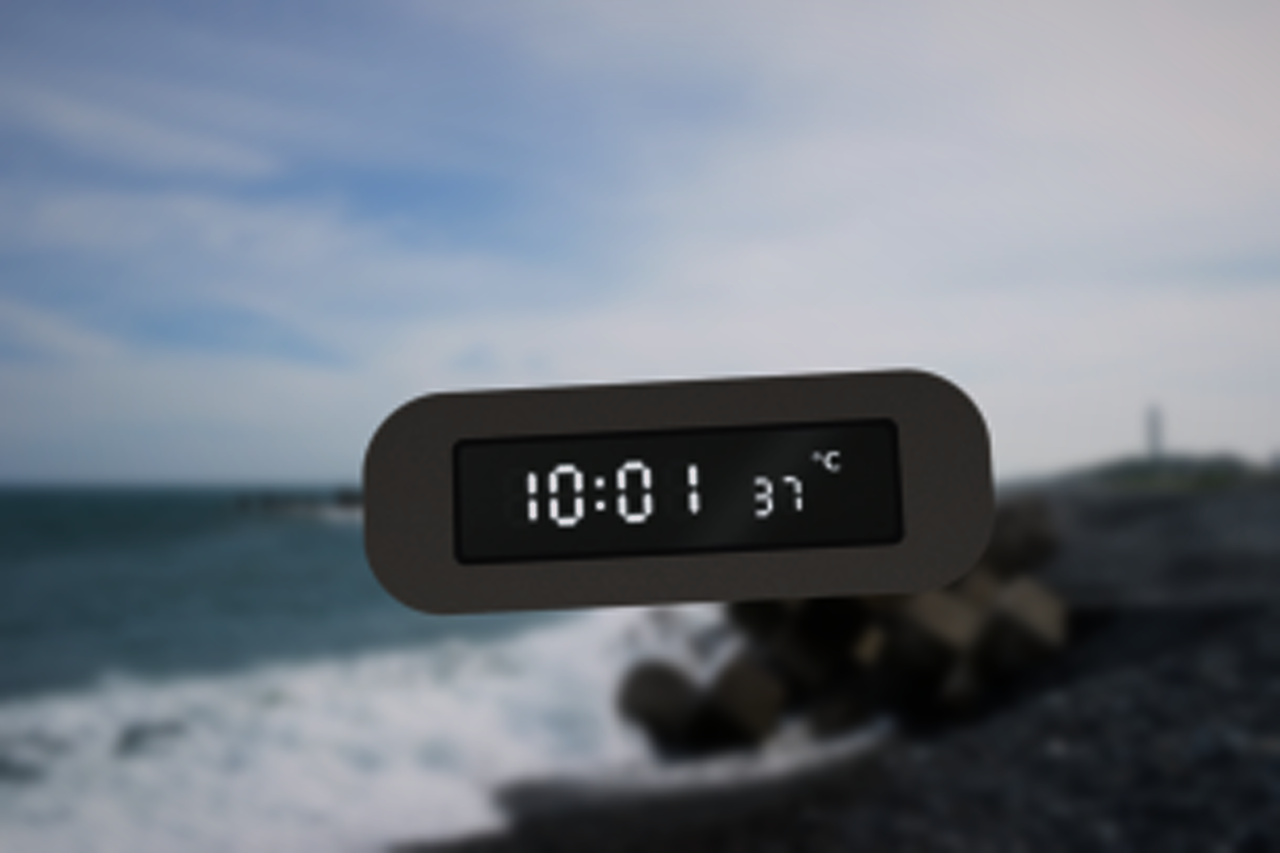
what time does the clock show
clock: 10:01
